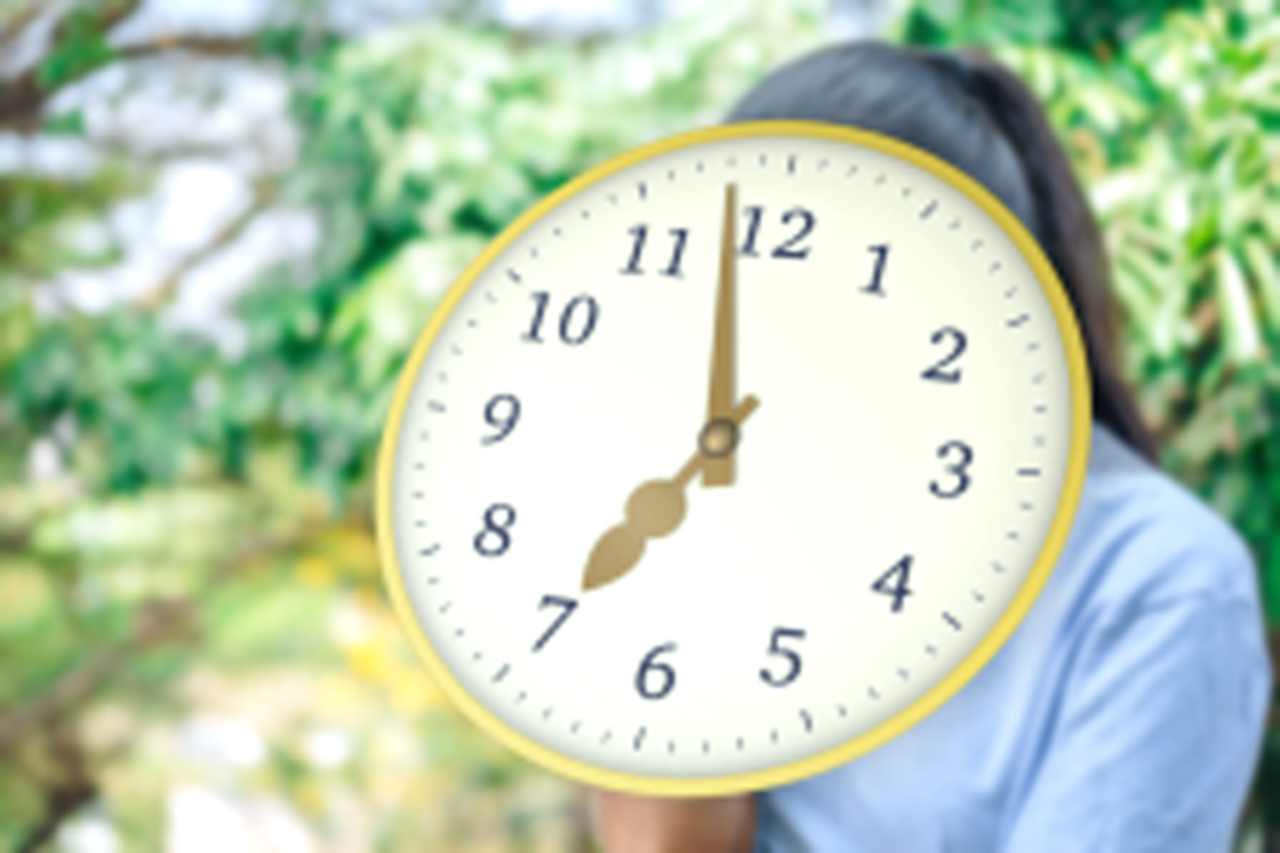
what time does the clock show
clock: 6:58
